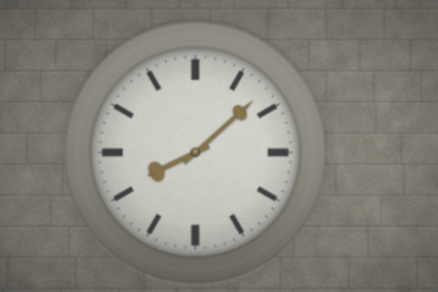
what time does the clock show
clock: 8:08
